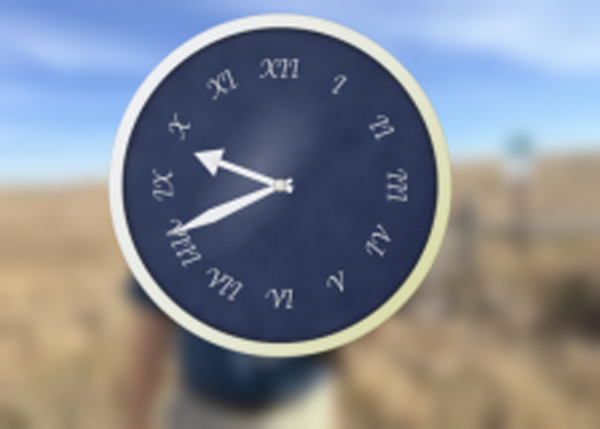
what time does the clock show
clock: 9:41
